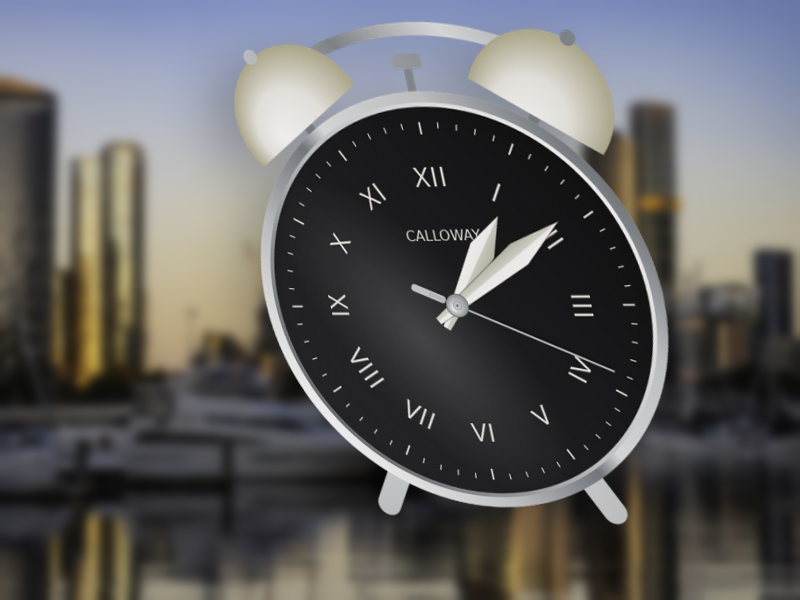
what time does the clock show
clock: 1:09:19
